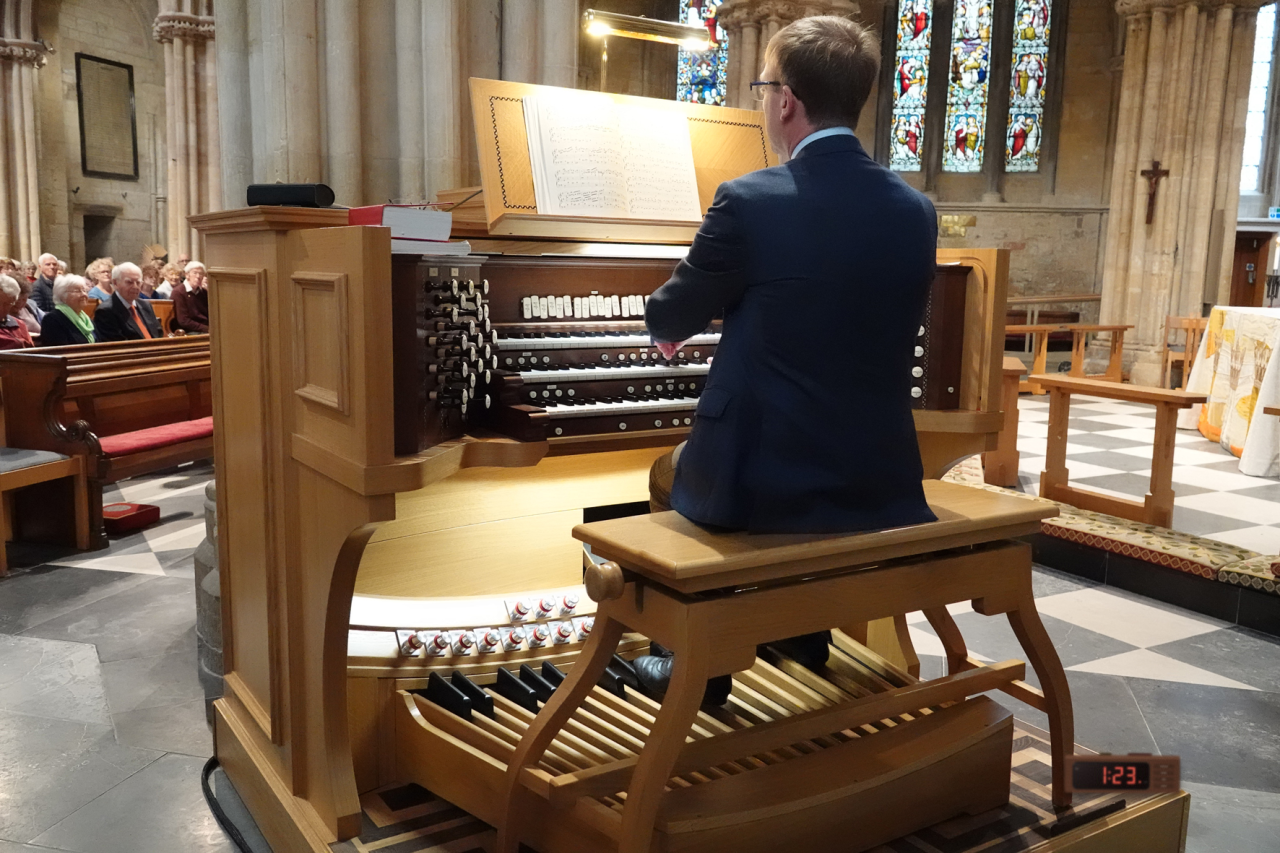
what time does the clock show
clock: 1:23
